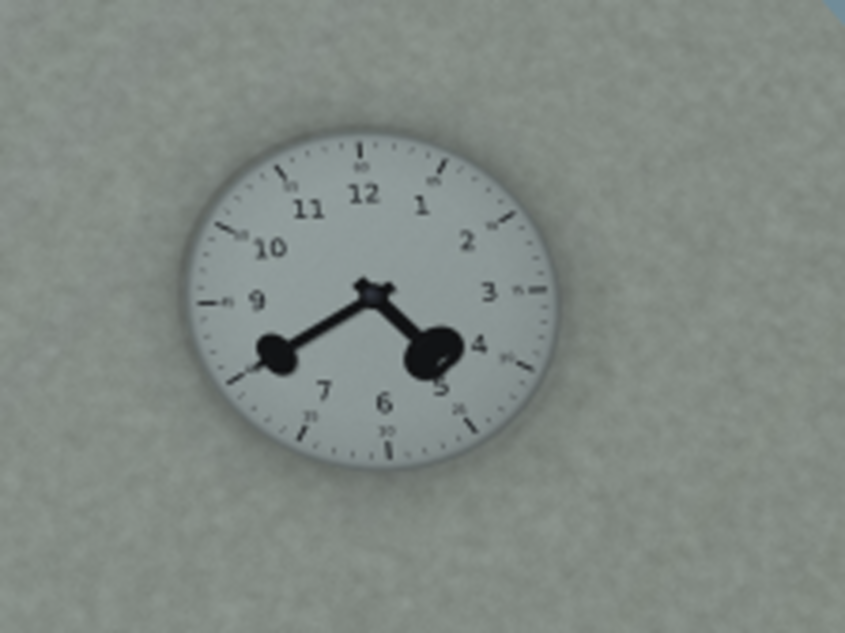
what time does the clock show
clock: 4:40
